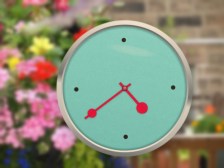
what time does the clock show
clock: 4:39
